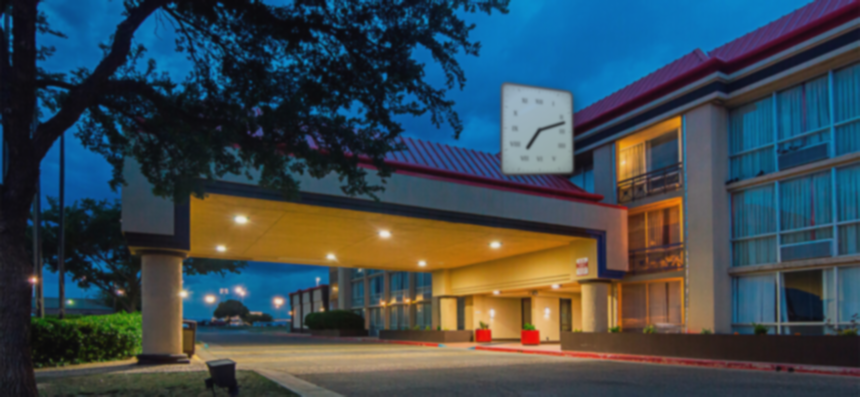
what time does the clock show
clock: 7:12
